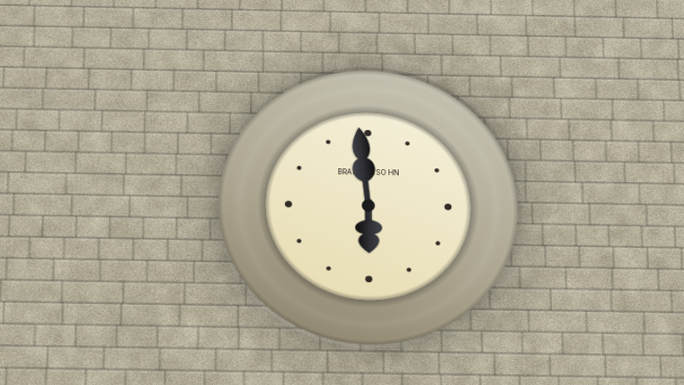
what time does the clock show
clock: 5:59
